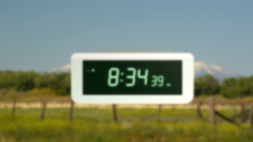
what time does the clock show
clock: 8:34
